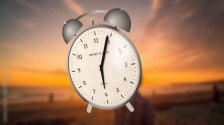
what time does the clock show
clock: 6:04
